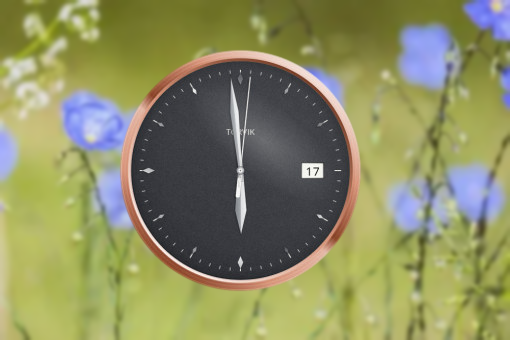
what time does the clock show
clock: 5:59:01
